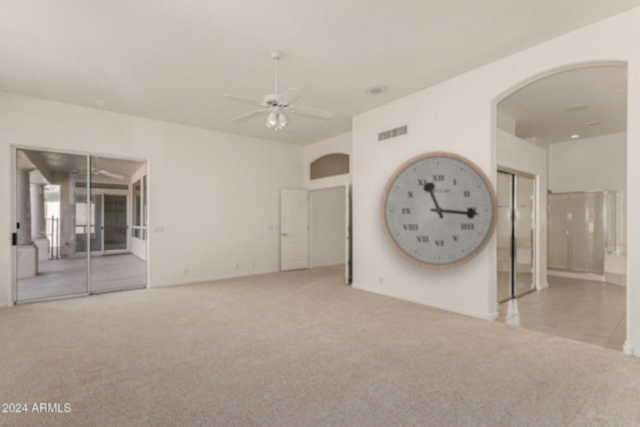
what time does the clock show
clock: 11:16
